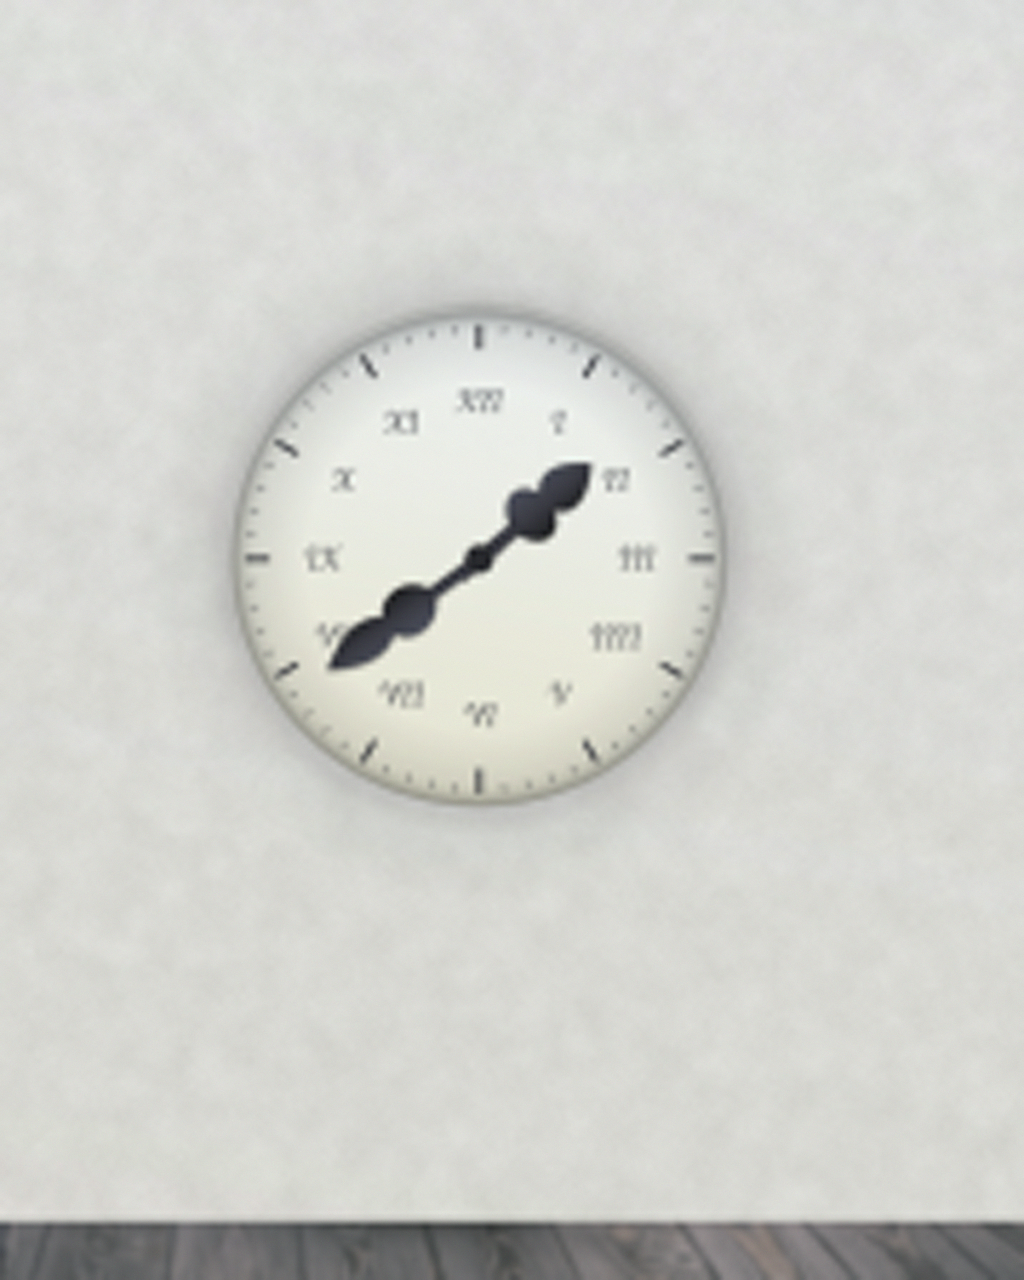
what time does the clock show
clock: 1:39
